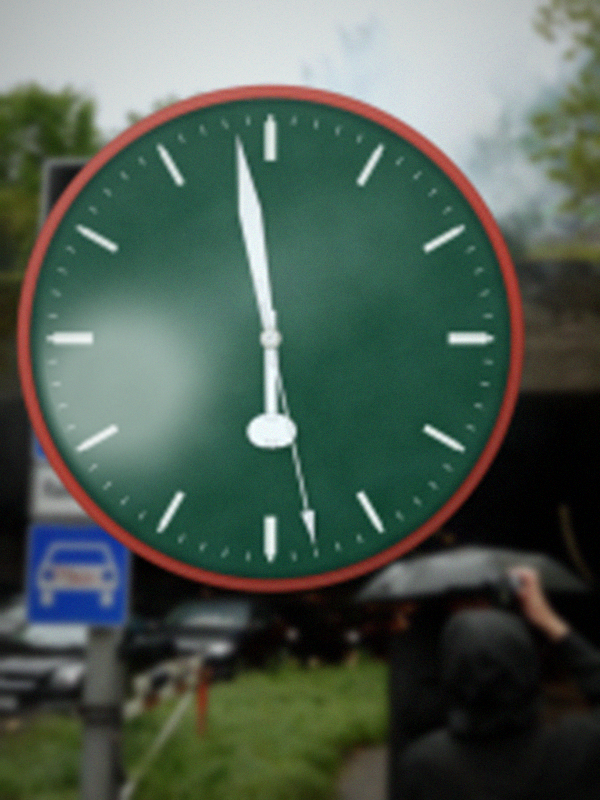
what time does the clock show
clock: 5:58:28
